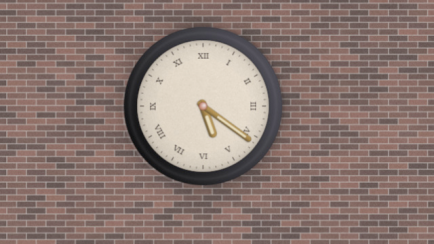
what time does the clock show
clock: 5:21
